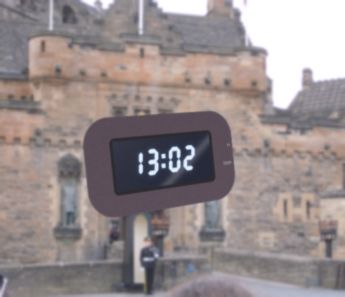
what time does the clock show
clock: 13:02
